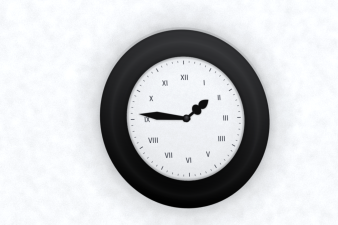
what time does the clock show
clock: 1:46
